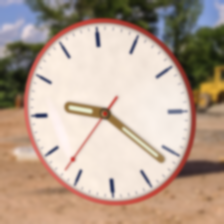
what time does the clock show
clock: 9:21:37
